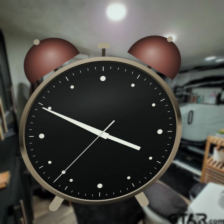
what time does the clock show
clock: 3:49:37
